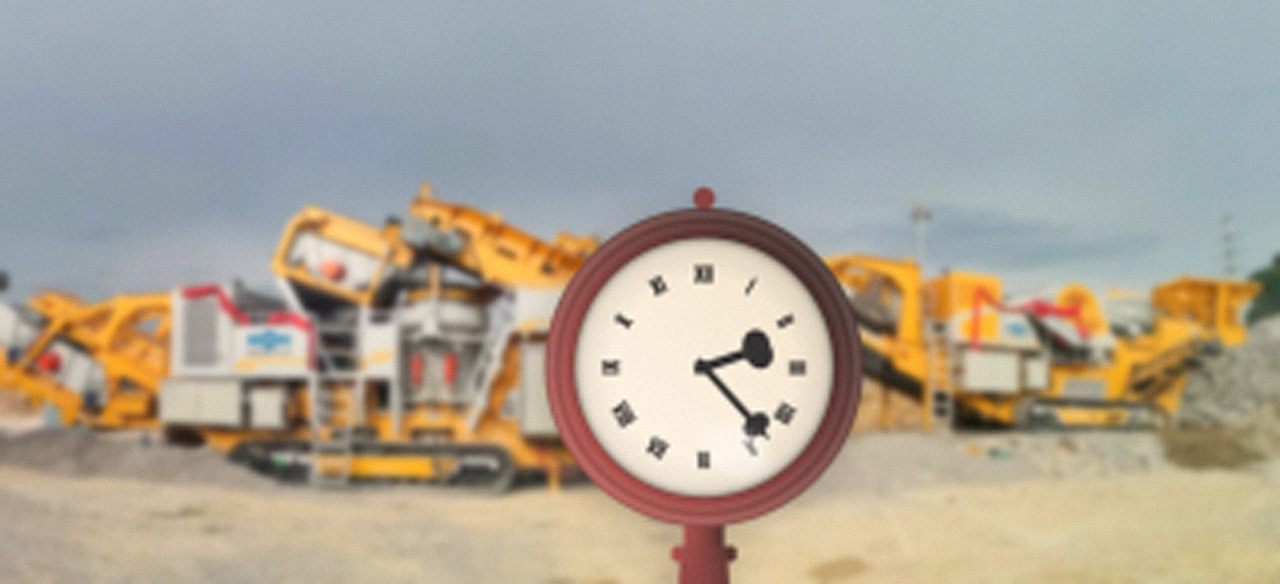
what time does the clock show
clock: 2:23
